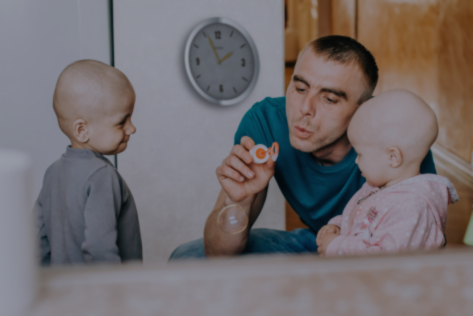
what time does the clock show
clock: 1:56
